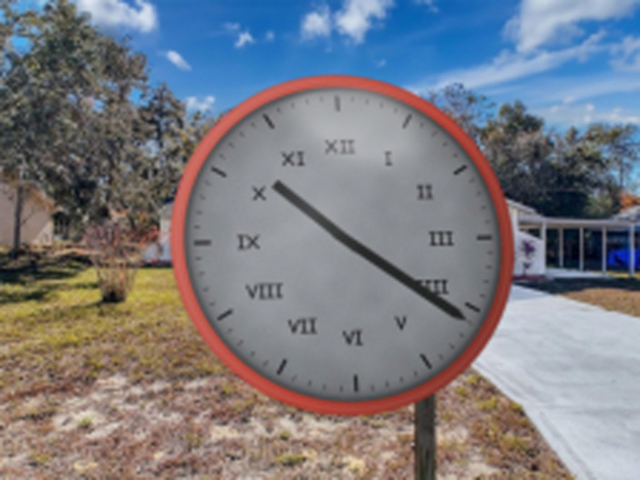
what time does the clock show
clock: 10:21
